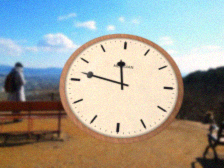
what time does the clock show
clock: 11:47
